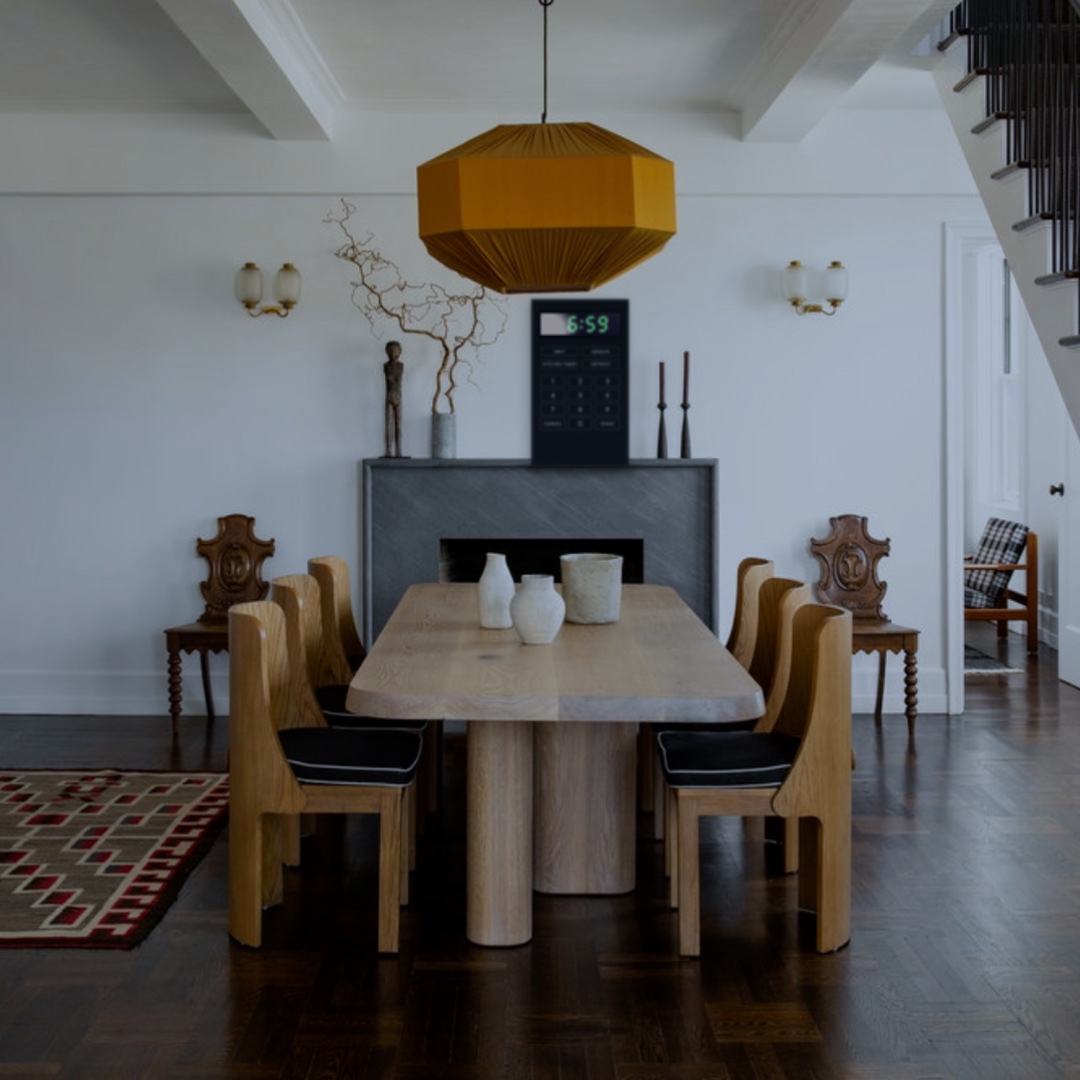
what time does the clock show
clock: 6:59
